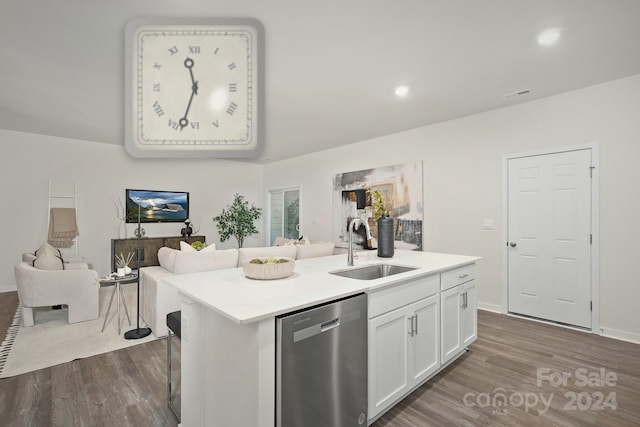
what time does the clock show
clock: 11:33
